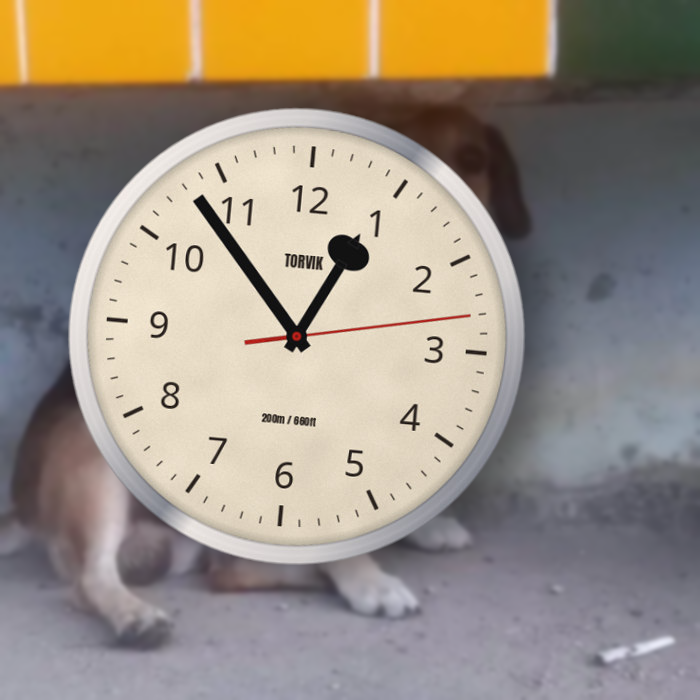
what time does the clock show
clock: 12:53:13
